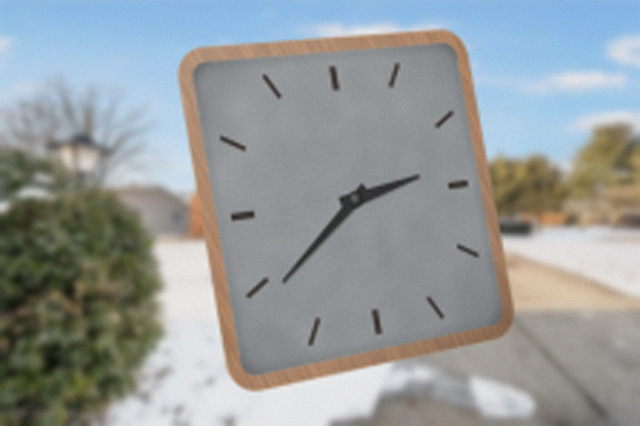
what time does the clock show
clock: 2:39
